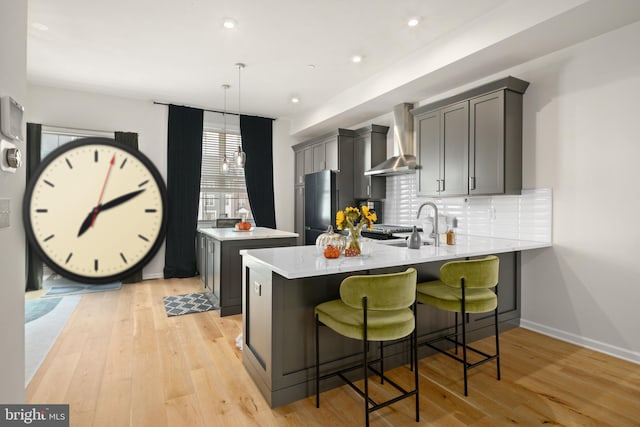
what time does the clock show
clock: 7:11:03
